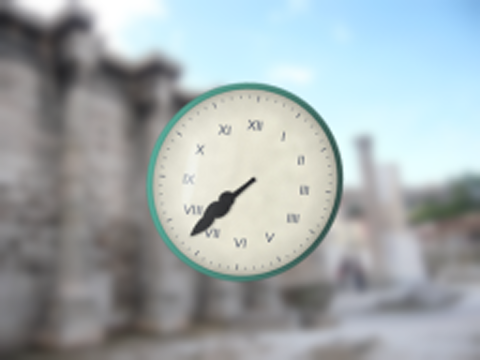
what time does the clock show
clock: 7:37
